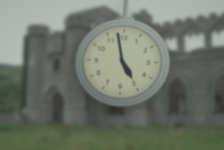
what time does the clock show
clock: 4:58
